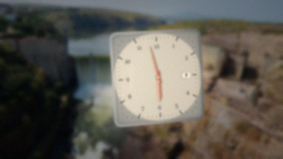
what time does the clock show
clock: 5:58
